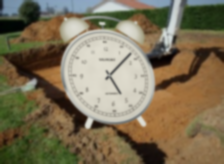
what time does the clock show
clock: 5:08
